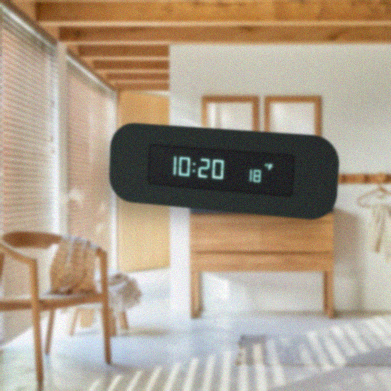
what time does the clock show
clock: 10:20
